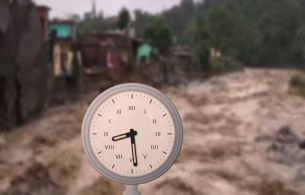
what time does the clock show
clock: 8:29
